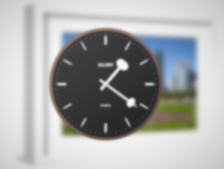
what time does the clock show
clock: 1:21
